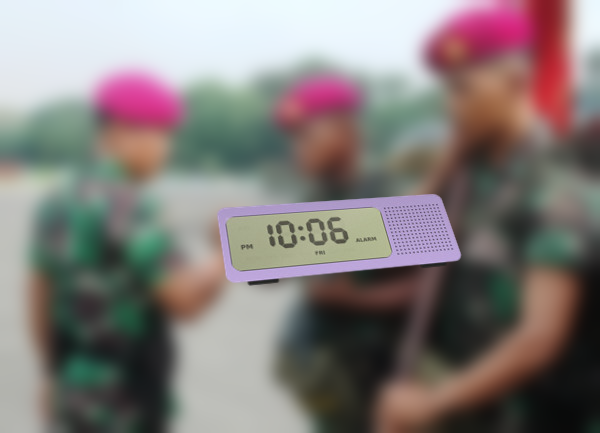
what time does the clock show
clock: 10:06
